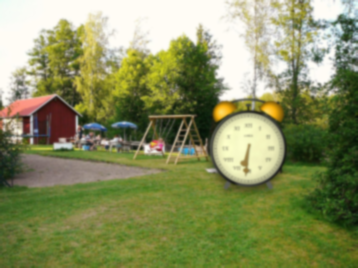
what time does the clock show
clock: 6:31
